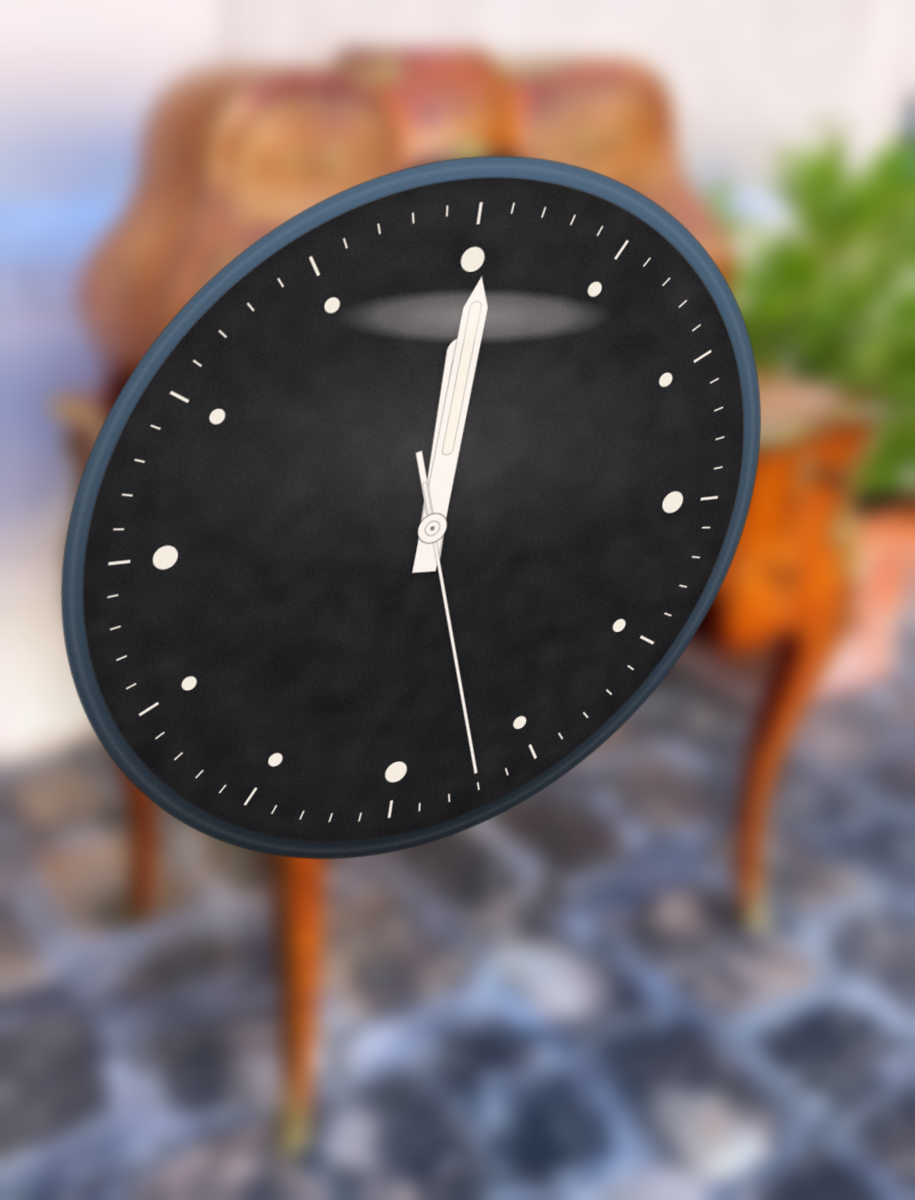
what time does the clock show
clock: 12:00:27
